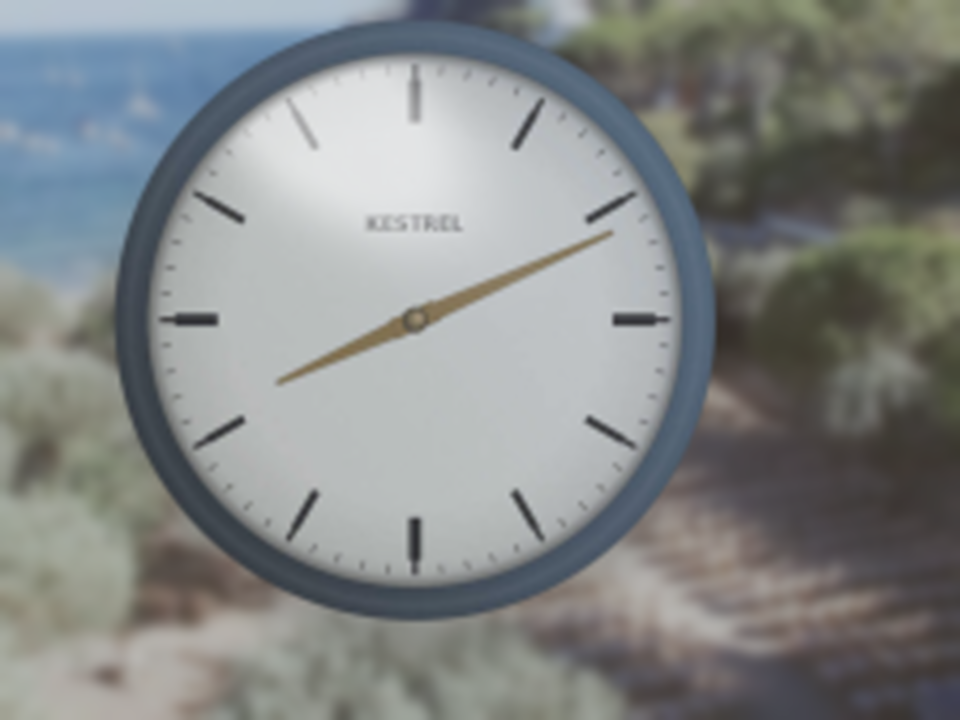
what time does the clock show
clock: 8:11
